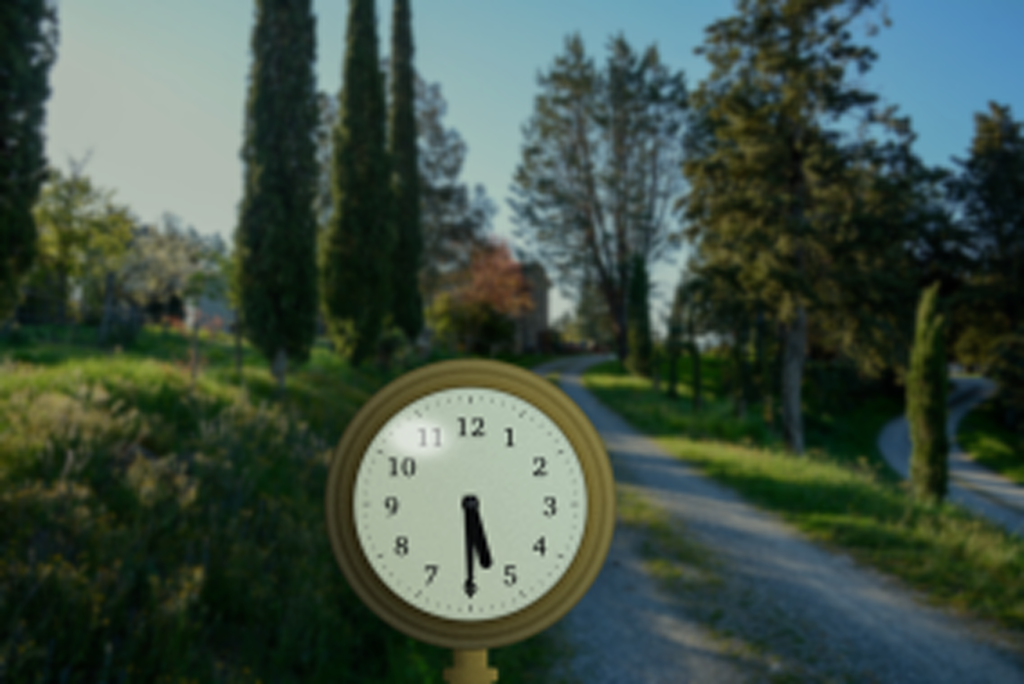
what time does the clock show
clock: 5:30
